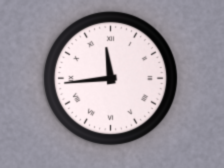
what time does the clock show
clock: 11:44
